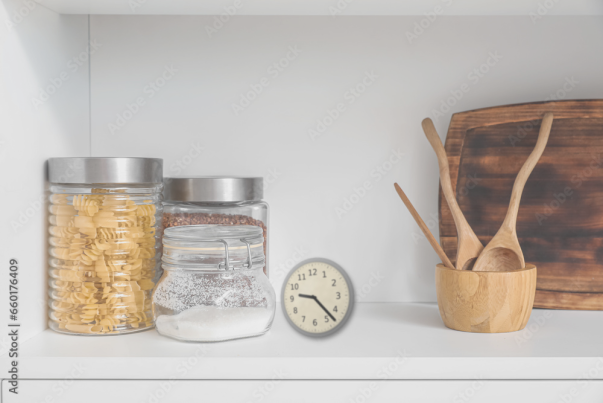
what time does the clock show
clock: 9:23
